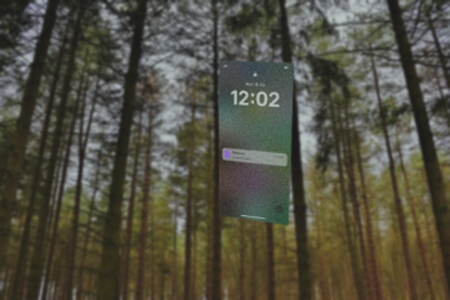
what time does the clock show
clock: 12:02
